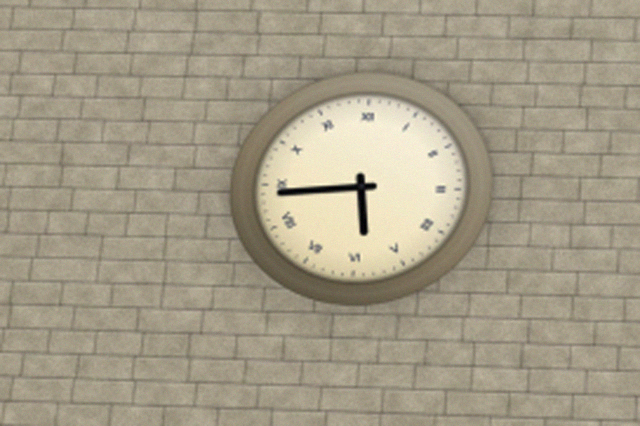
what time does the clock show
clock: 5:44
